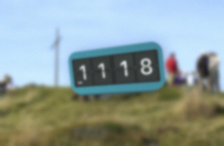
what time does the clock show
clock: 11:18
